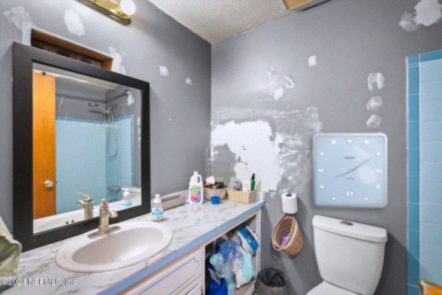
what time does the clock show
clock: 8:10
